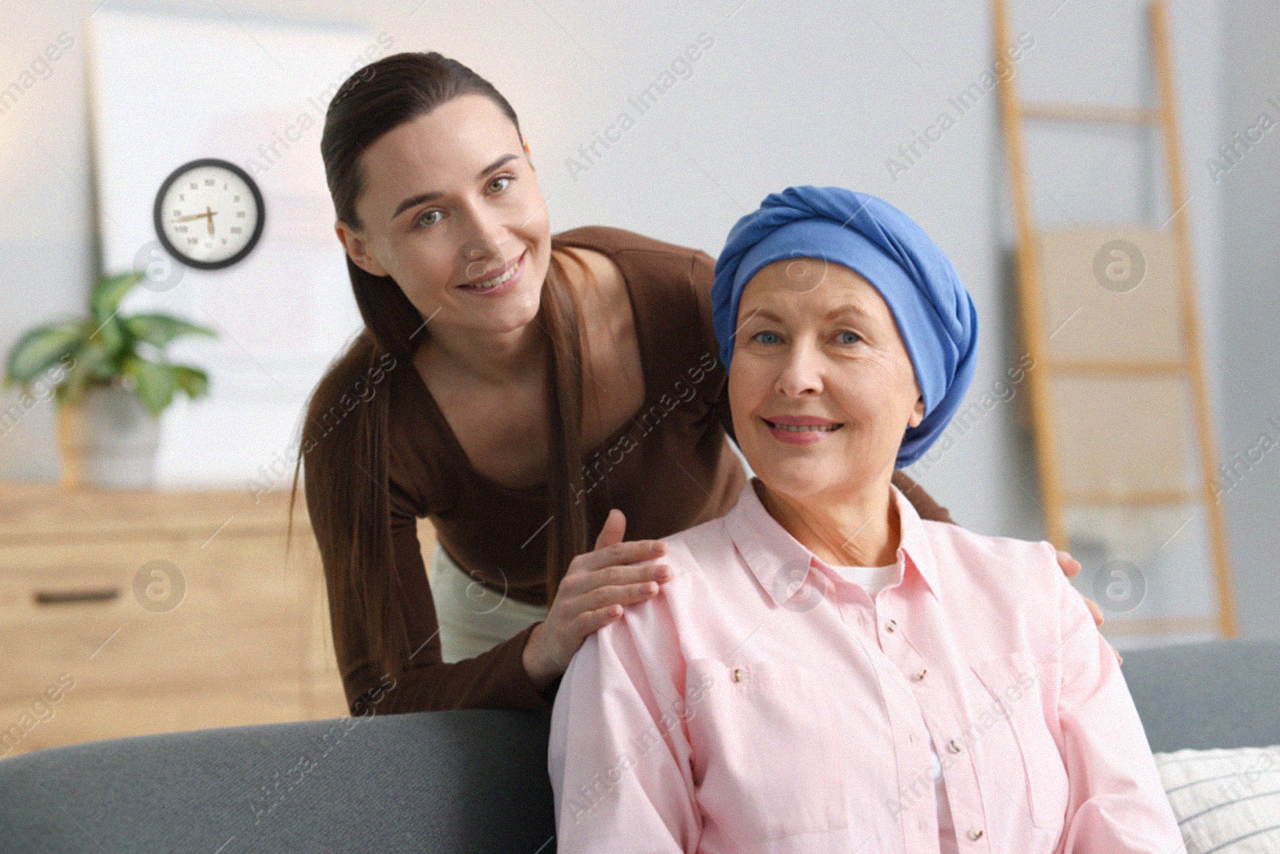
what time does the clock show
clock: 5:43
